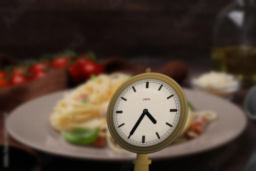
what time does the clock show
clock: 4:35
